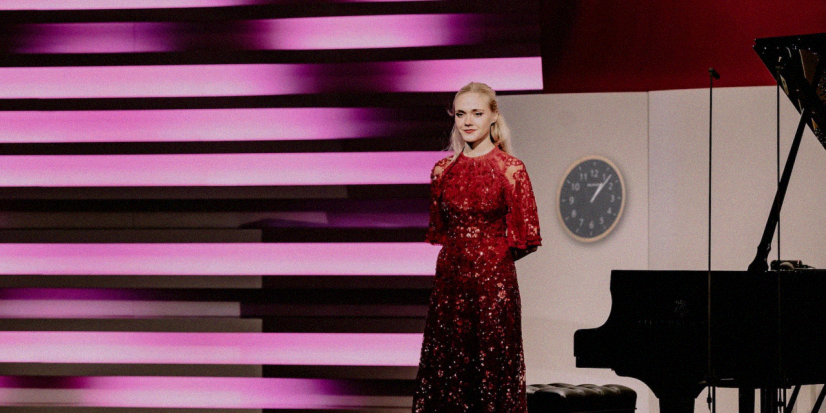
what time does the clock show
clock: 1:07
